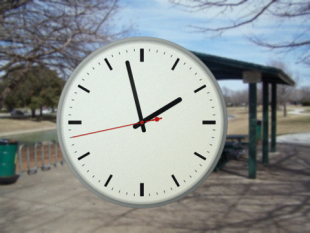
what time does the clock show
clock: 1:57:43
